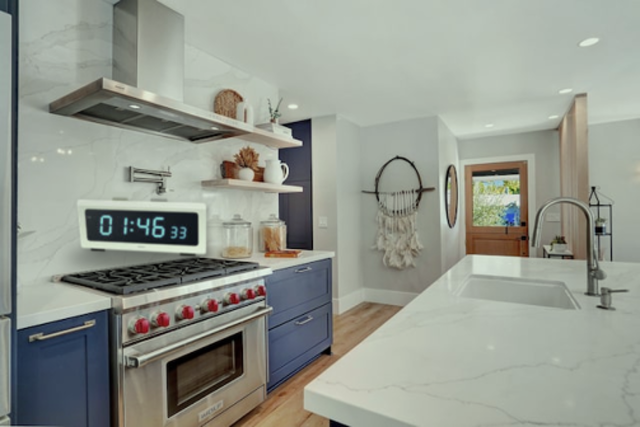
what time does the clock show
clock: 1:46:33
